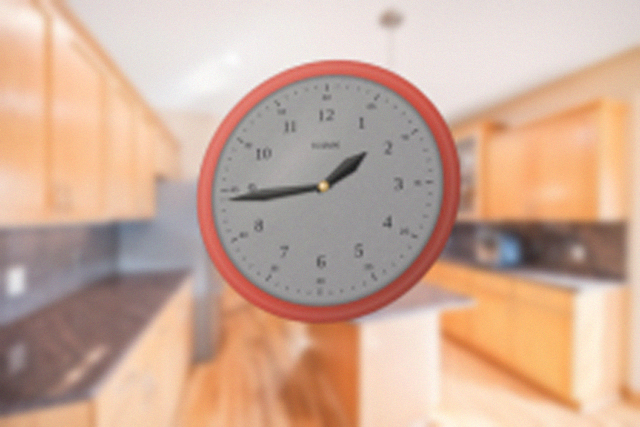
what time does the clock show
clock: 1:44
